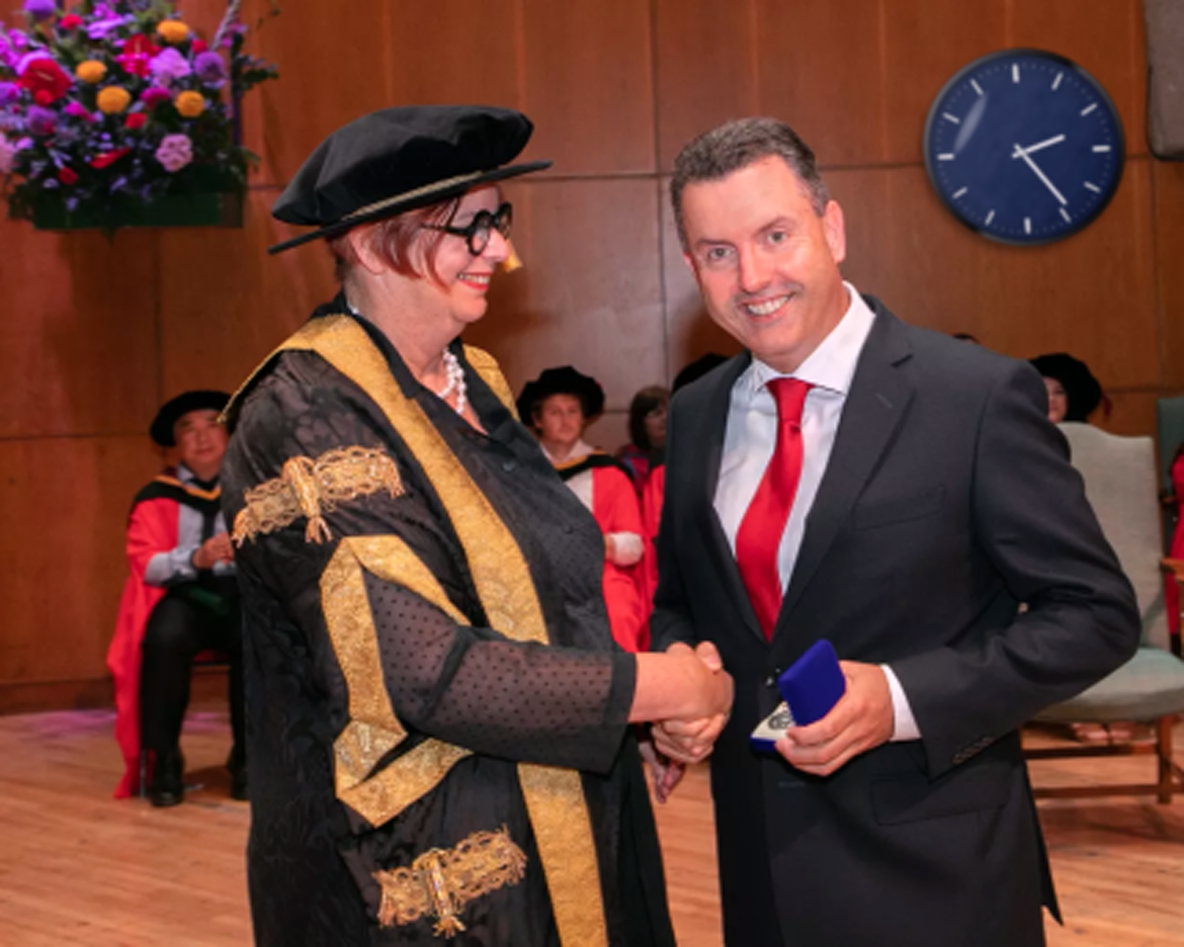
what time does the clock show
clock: 2:24
